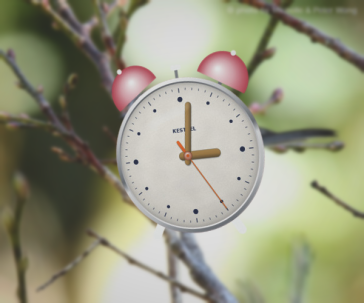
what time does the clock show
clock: 3:01:25
